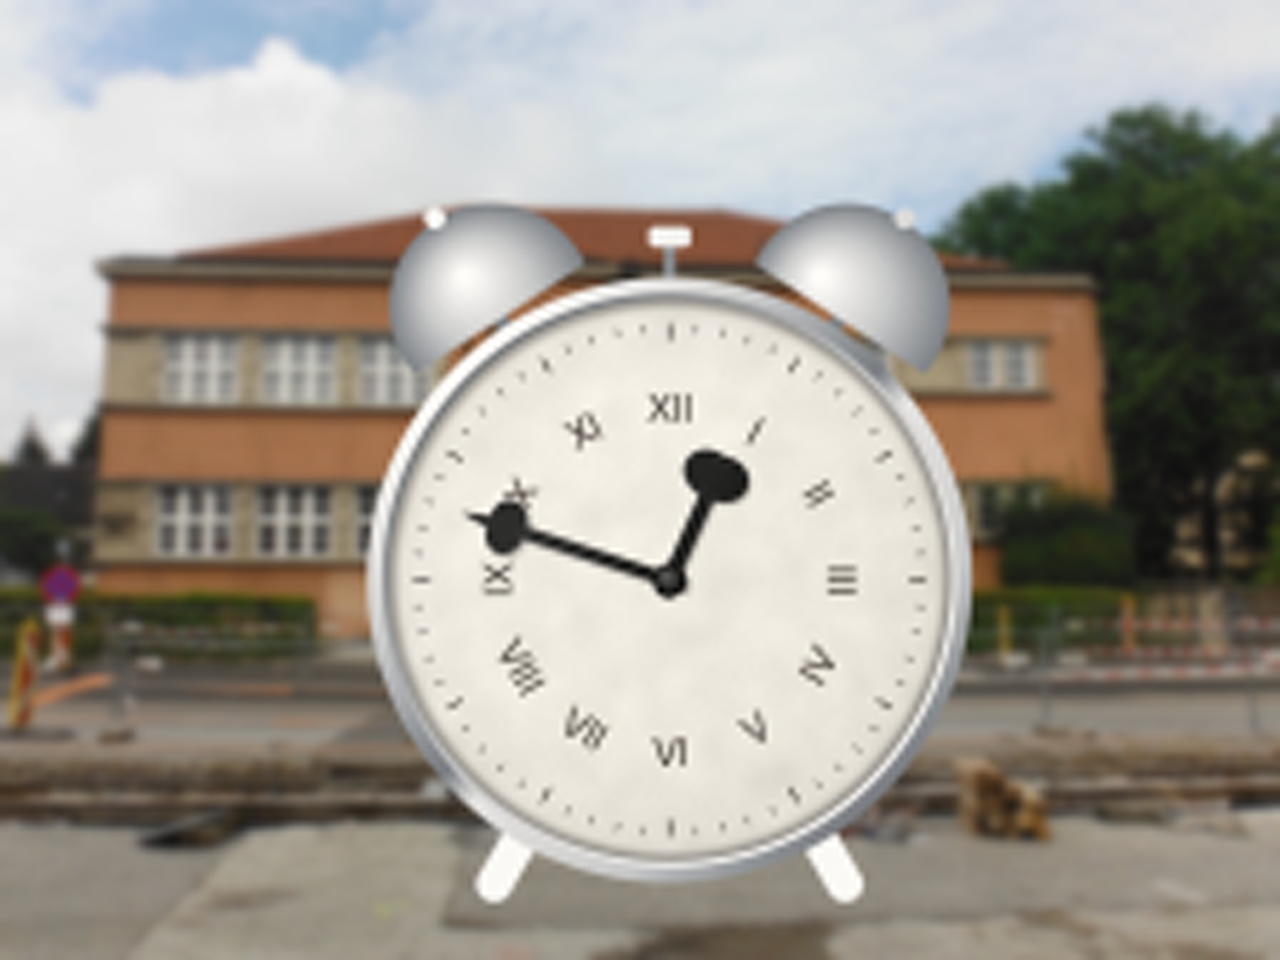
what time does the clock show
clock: 12:48
